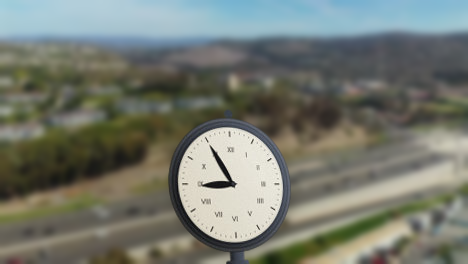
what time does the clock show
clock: 8:55
